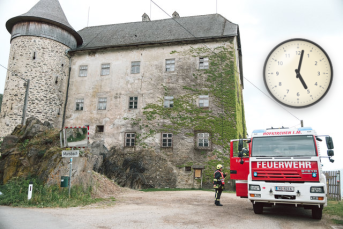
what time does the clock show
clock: 5:02
